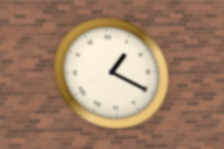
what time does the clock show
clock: 1:20
